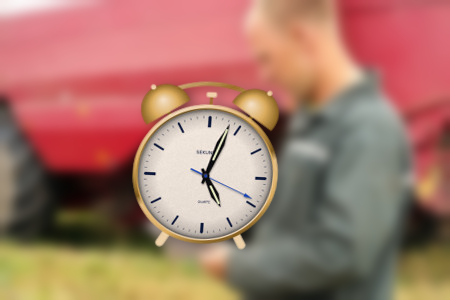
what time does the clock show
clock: 5:03:19
